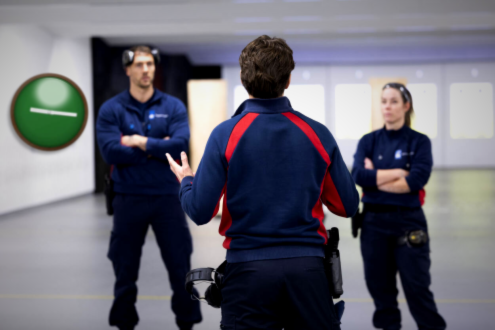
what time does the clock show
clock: 9:16
